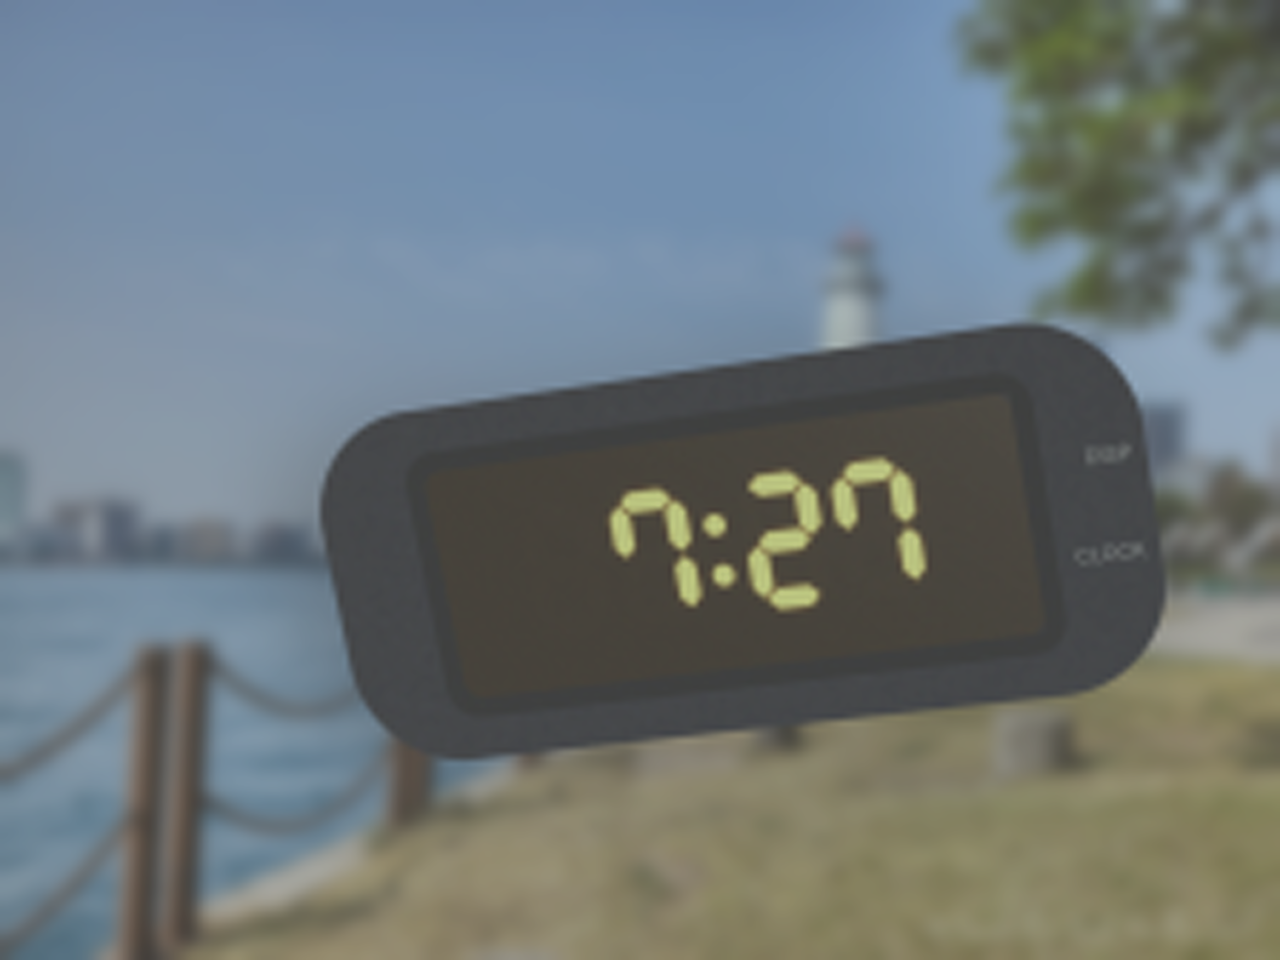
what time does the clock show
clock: 7:27
